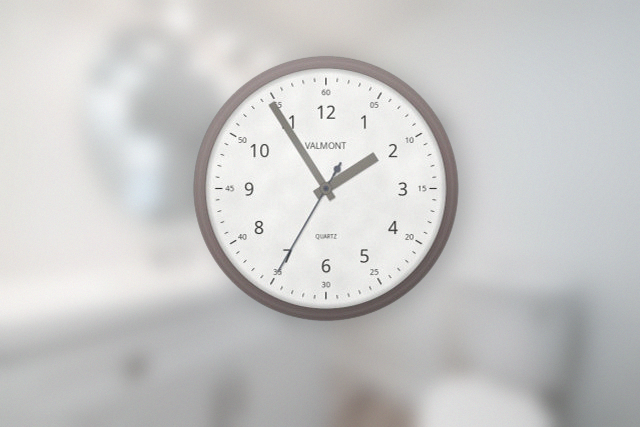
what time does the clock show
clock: 1:54:35
